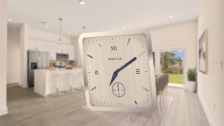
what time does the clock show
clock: 7:10
